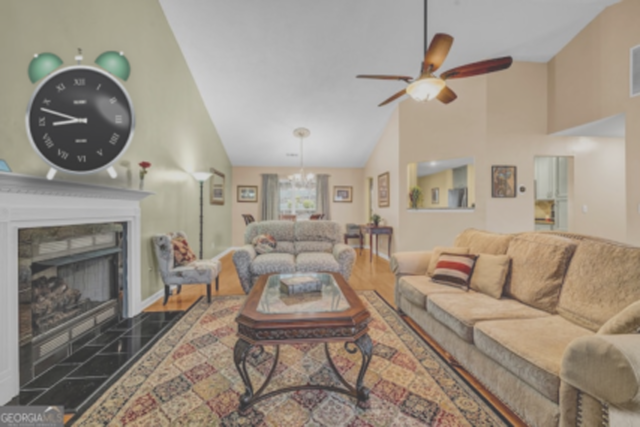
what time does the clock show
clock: 8:48
